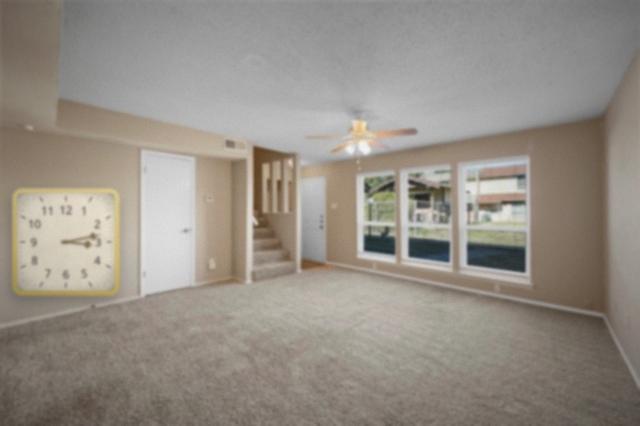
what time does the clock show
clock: 3:13
